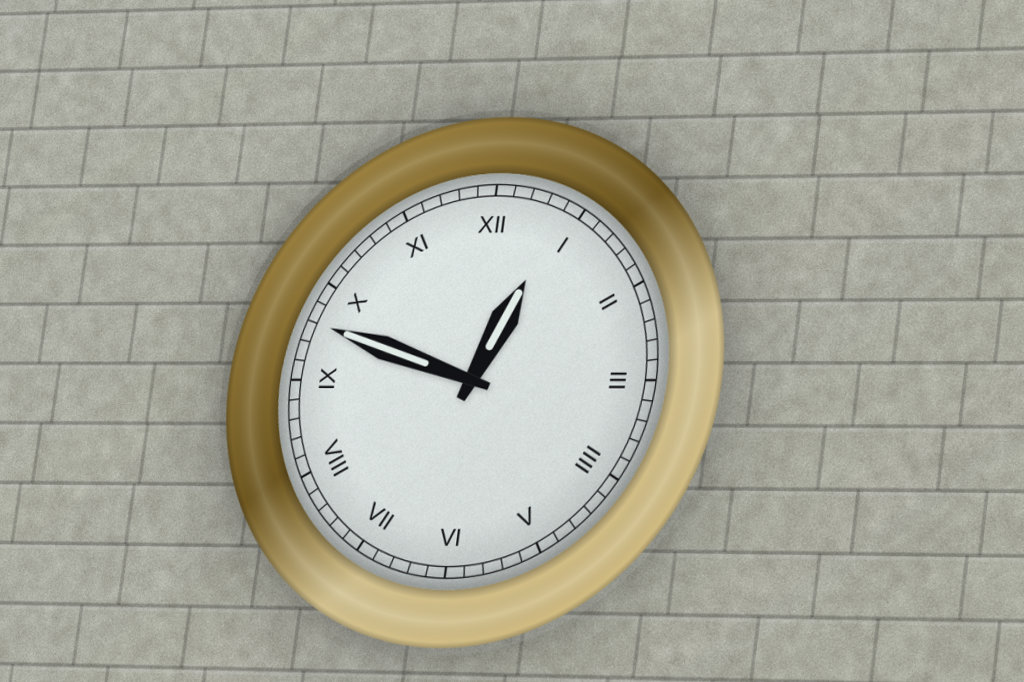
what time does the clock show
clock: 12:48
